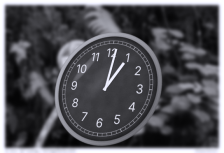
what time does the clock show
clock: 1:01
